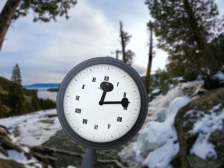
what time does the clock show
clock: 12:13
